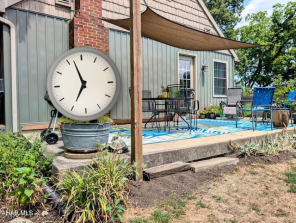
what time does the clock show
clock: 6:57
